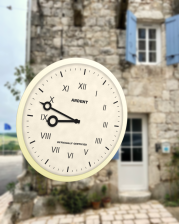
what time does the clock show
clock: 8:48
